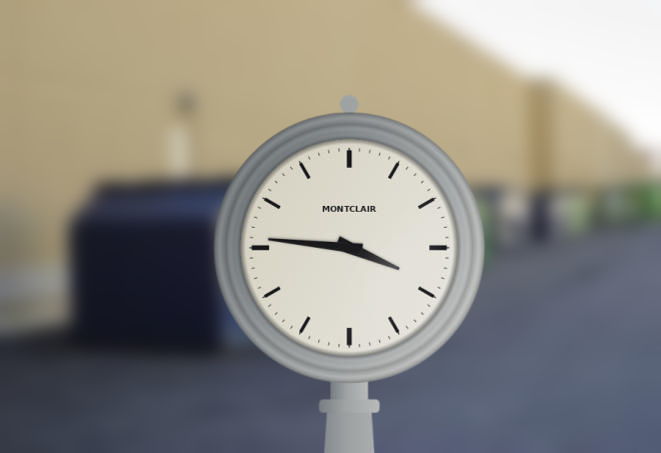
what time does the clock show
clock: 3:46
